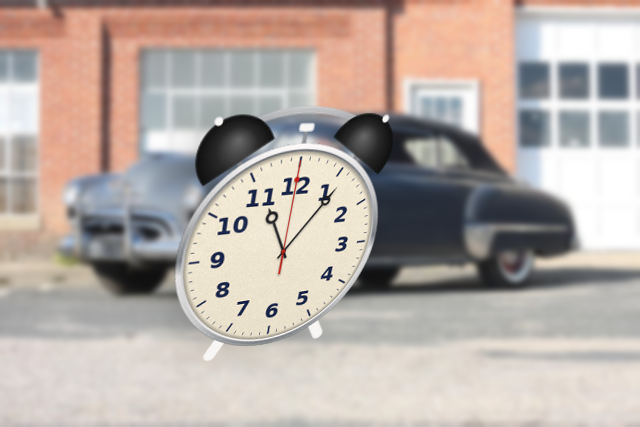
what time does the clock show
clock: 11:06:00
